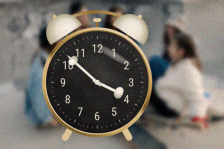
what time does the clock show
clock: 3:52
